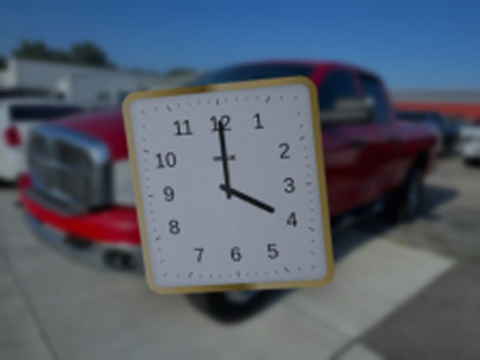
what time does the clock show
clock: 4:00
